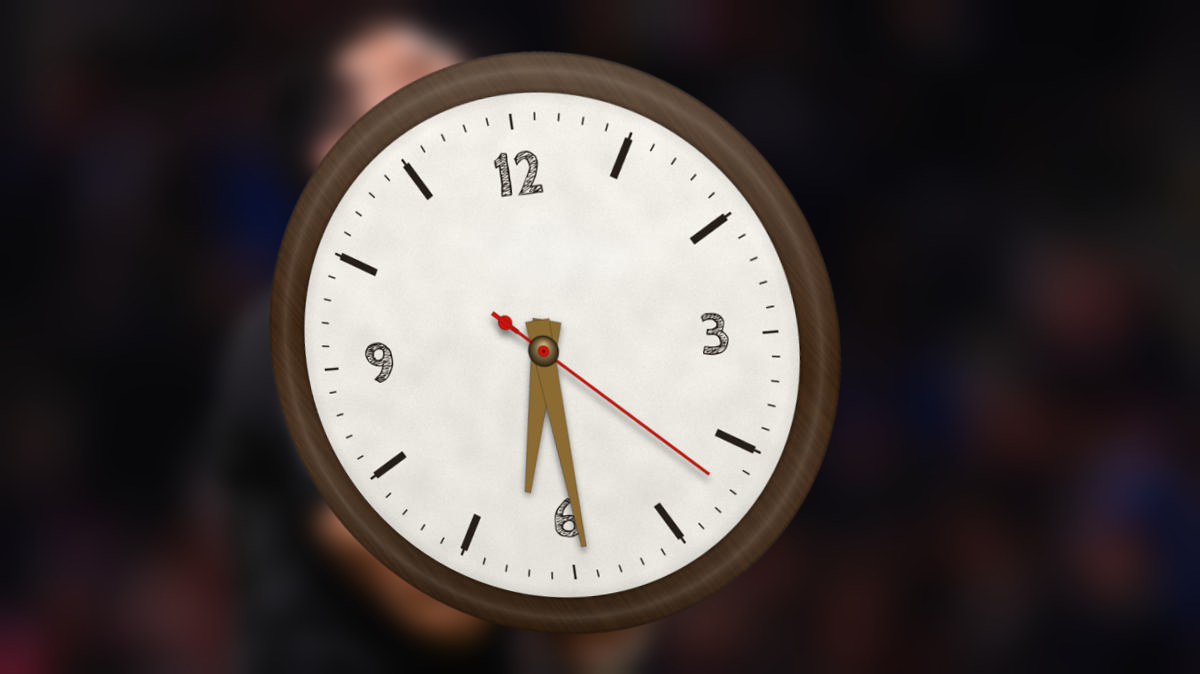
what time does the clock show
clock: 6:29:22
